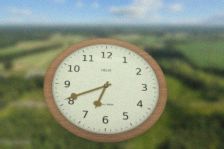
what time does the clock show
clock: 6:41
